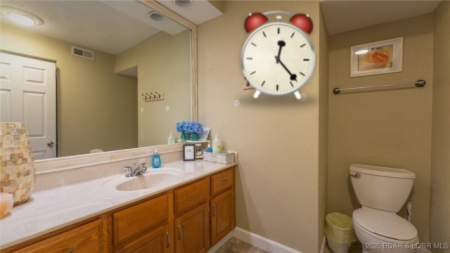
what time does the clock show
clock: 12:23
